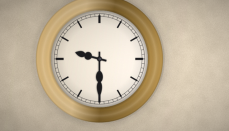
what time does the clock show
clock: 9:30
